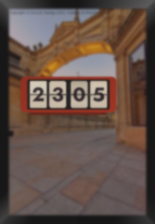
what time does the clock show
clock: 23:05
